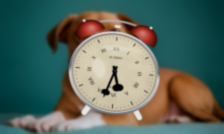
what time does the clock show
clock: 5:33
